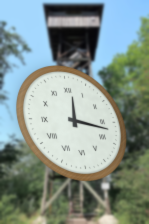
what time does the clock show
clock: 12:17
